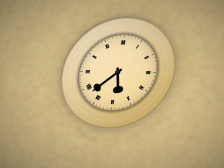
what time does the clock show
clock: 5:38
